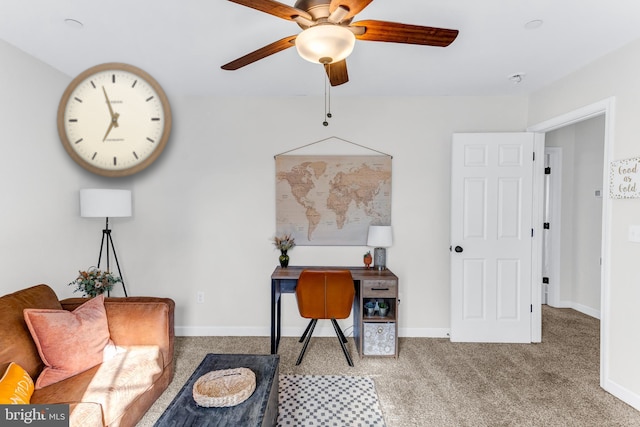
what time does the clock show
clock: 6:57
